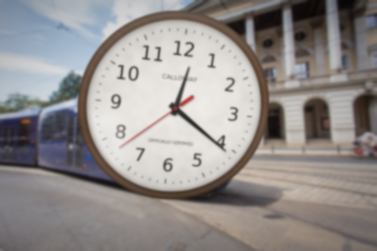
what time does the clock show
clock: 12:20:38
